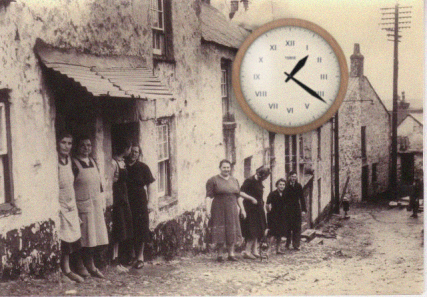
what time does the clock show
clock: 1:21
